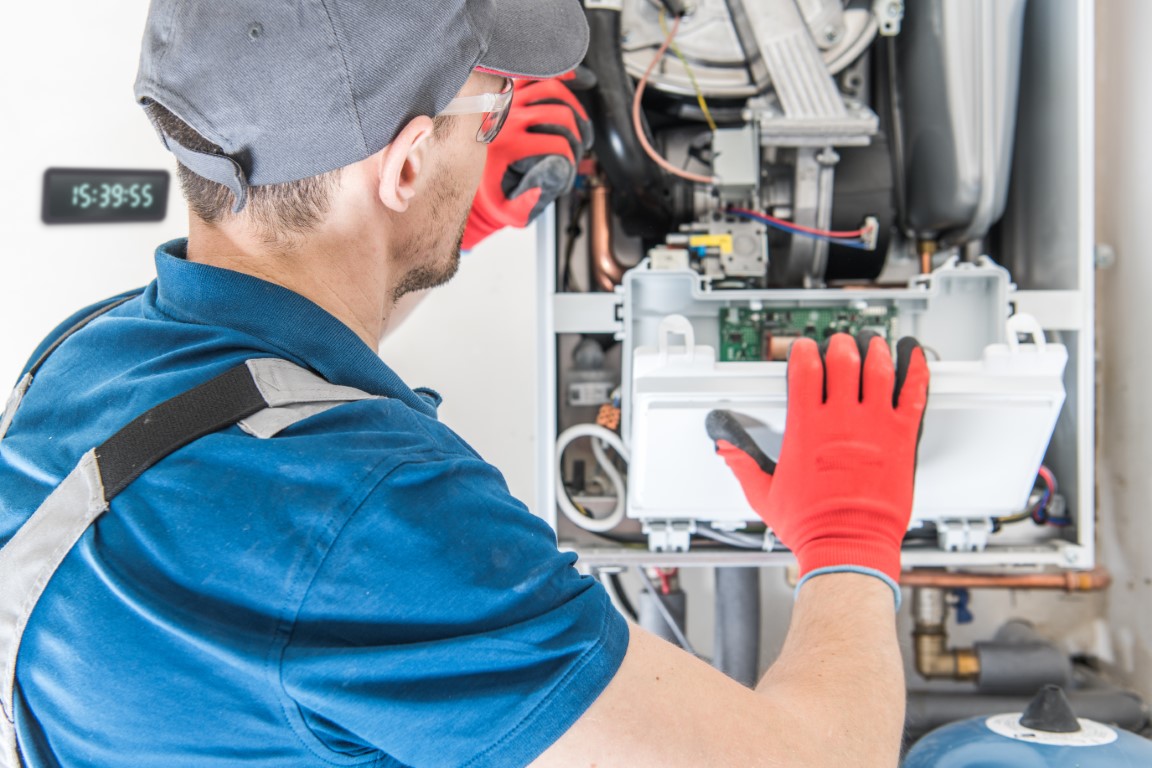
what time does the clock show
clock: 15:39:55
